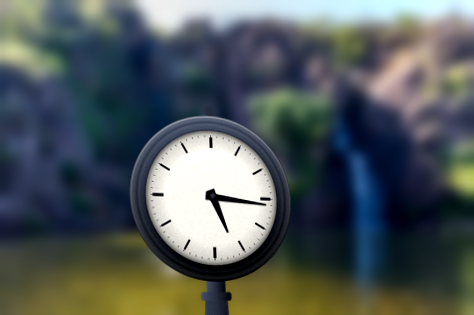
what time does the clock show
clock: 5:16
